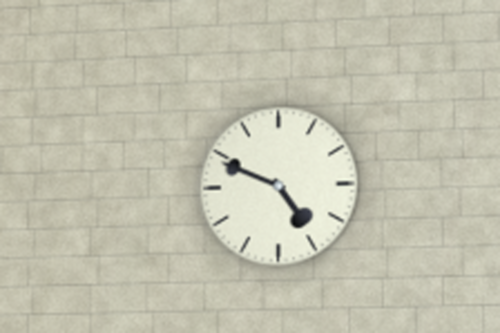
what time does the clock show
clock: 4:49
